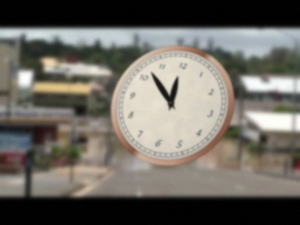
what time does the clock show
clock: 11:52
